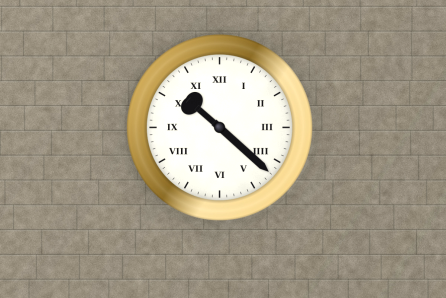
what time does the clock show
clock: 10:22
